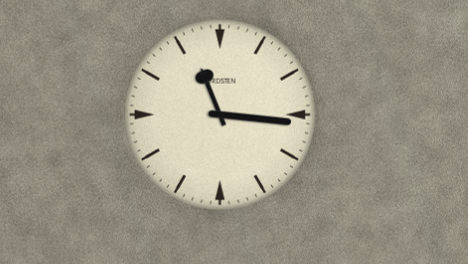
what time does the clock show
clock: 11:16
